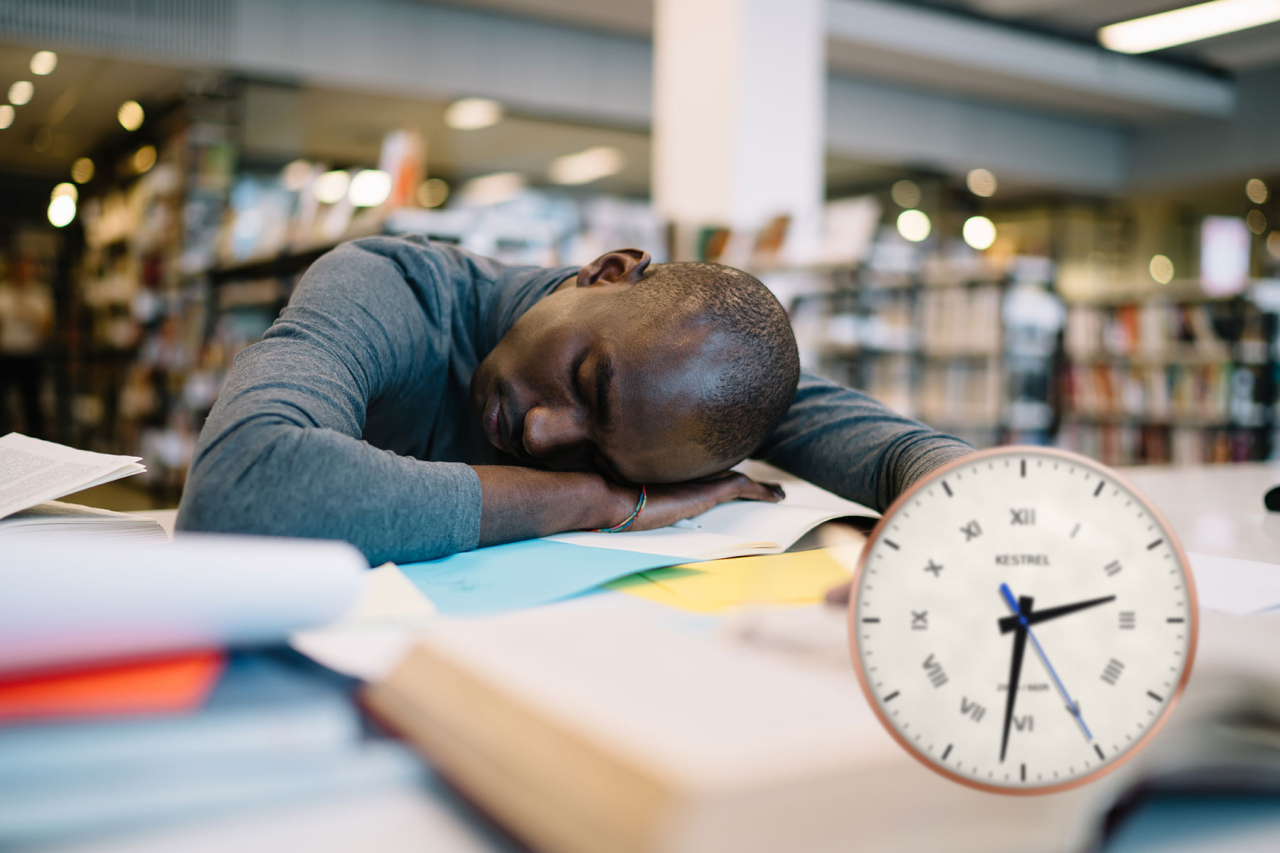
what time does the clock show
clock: 2:31:25
